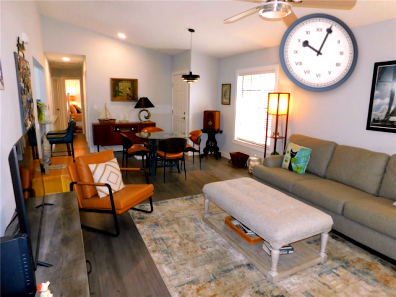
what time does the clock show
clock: 10:04
